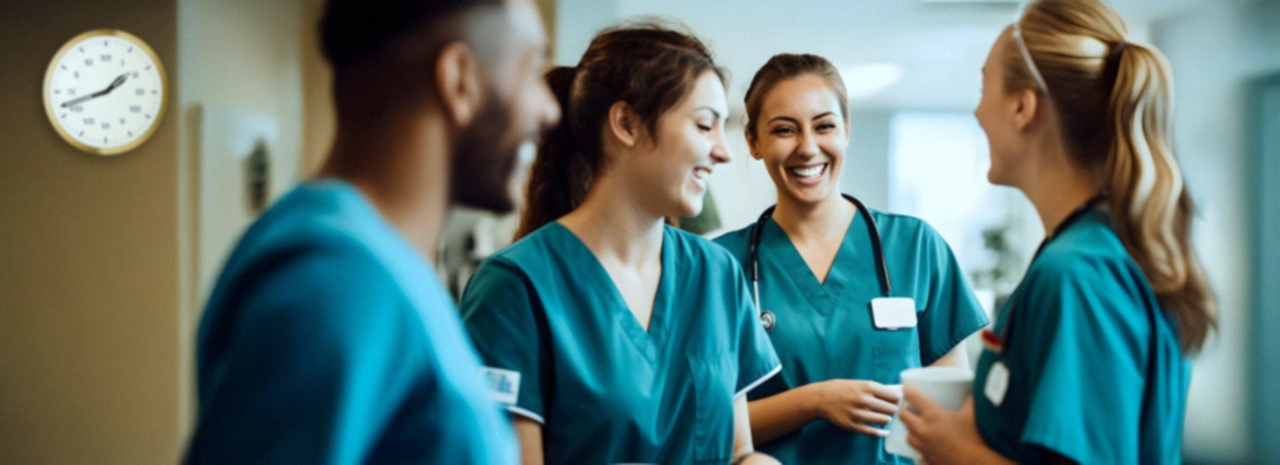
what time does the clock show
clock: 1:42
